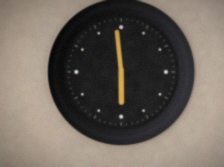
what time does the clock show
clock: 5:59
